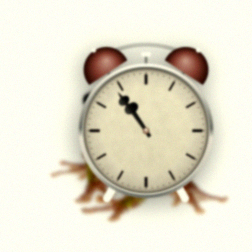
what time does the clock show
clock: 10:54
